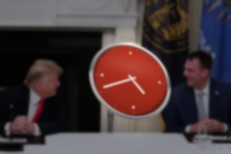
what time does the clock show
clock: 4:41
